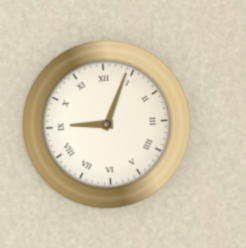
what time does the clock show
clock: 9:04
